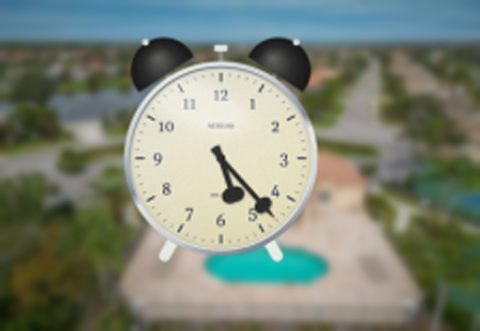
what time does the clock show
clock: 5:23
